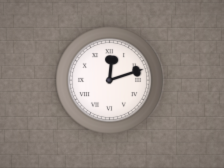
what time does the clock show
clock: 12:12
